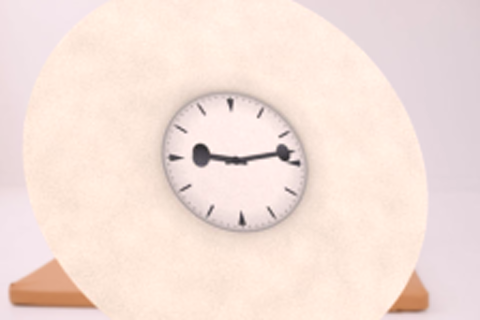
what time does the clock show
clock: 9:13
